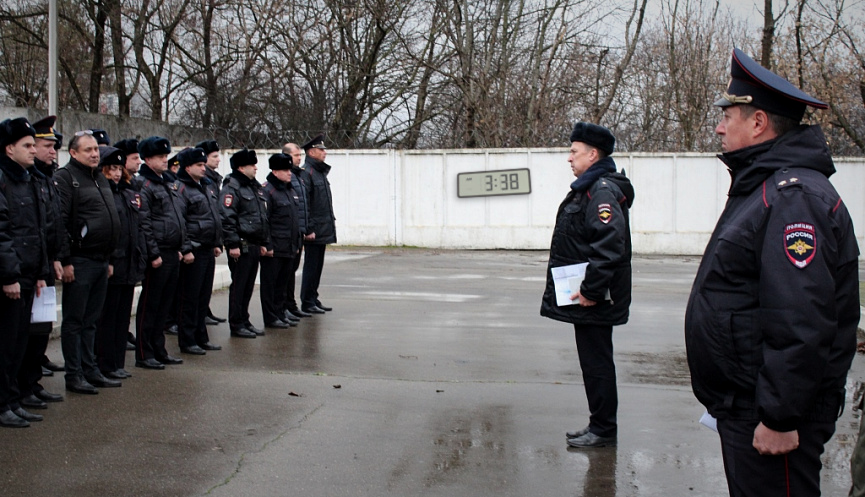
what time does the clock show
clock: 3:38
